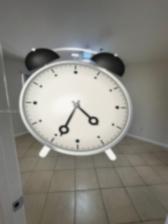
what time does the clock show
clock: 4:34
